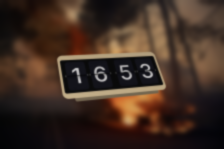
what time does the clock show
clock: 16:53
